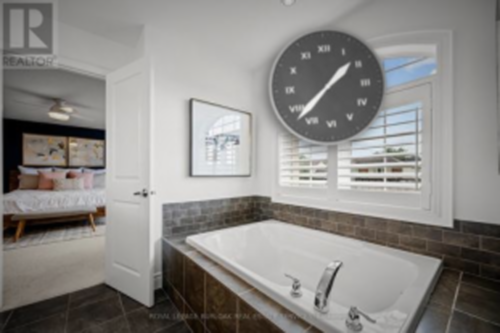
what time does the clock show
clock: 1:38
